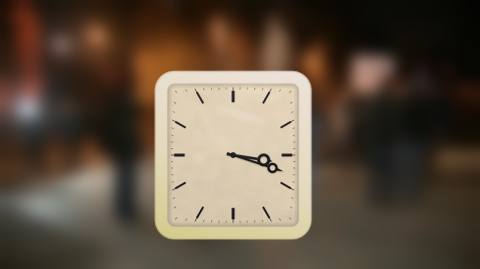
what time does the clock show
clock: 3:18
